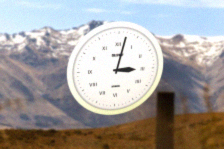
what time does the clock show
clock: 3:02
